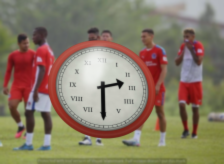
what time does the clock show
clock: 2:30
